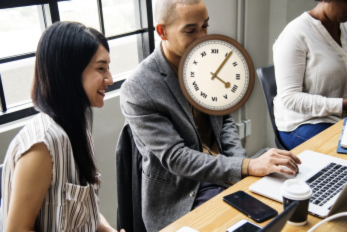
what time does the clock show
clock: 4:06
